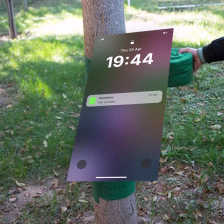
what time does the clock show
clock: 19:44
